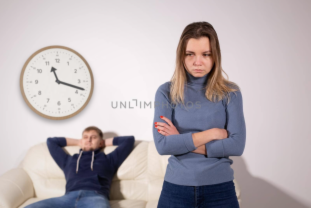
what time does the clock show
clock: 11:18
